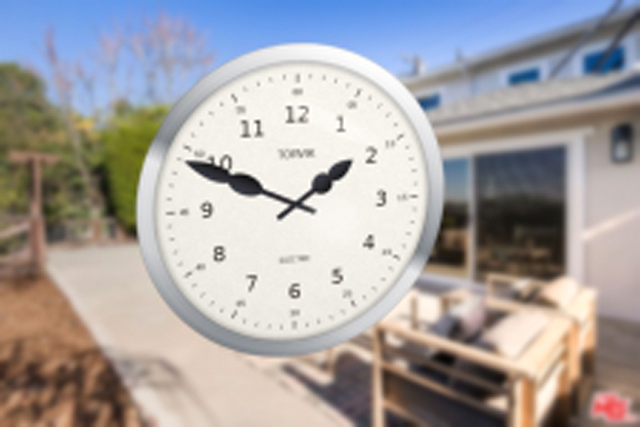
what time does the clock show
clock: 1:49
